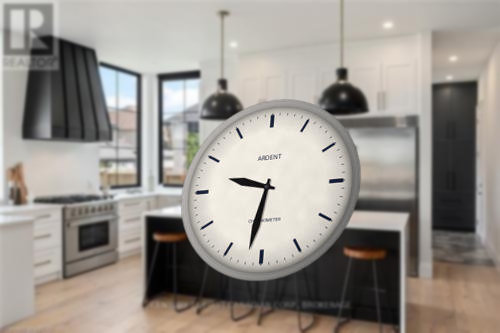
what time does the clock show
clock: 9:32
